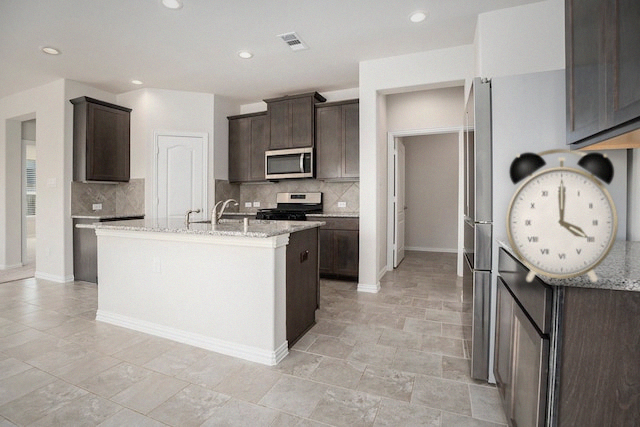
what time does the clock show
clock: 4:00
